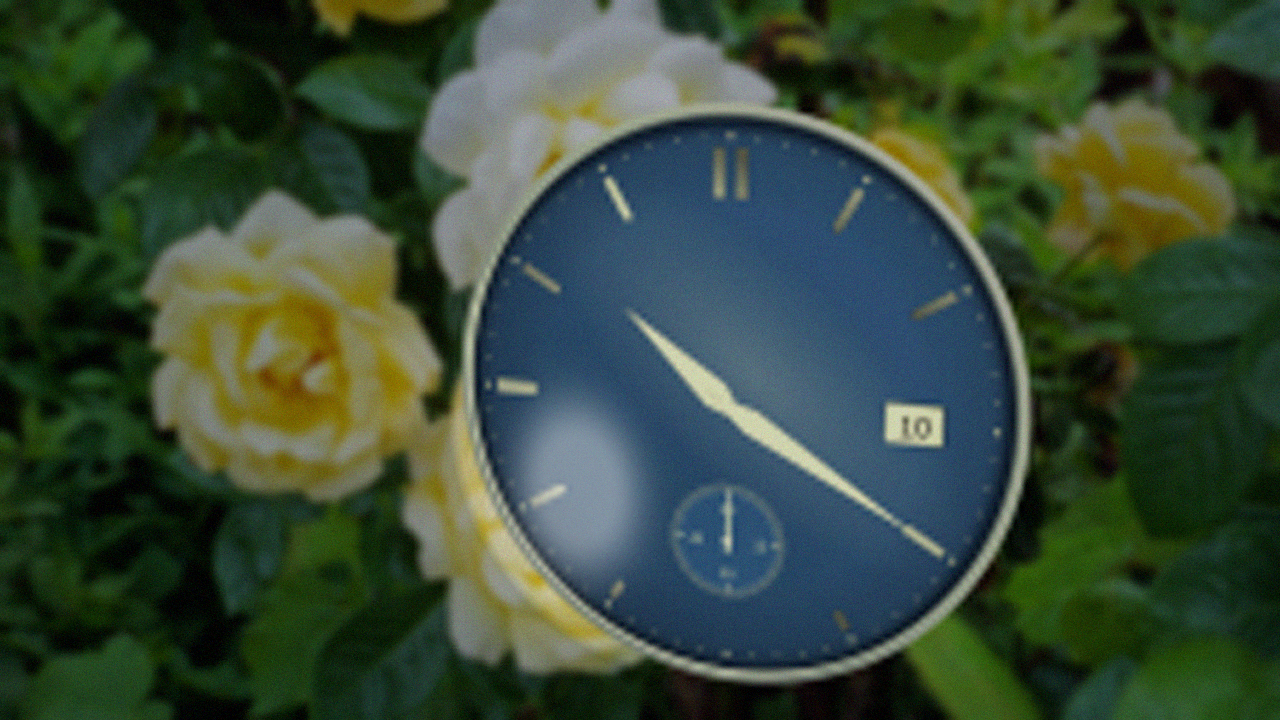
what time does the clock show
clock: 10:20
